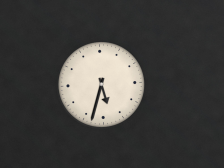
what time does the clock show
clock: 5:33
